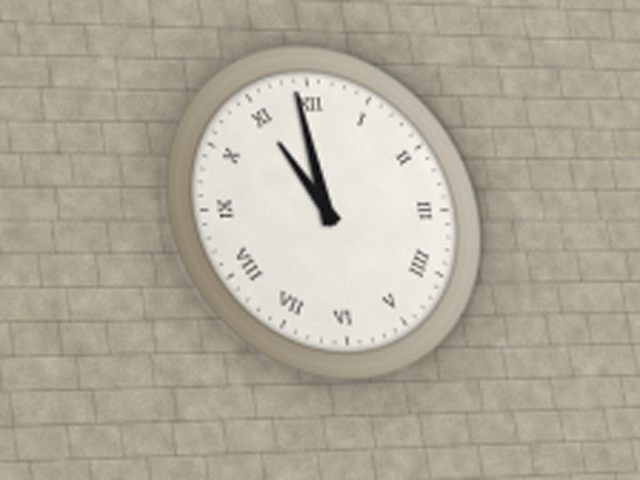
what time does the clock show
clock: 10:59
